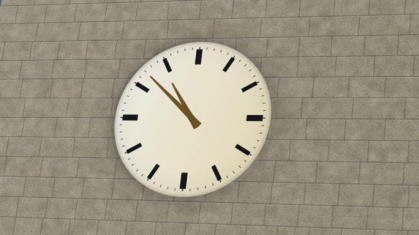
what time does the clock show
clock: 10:52
